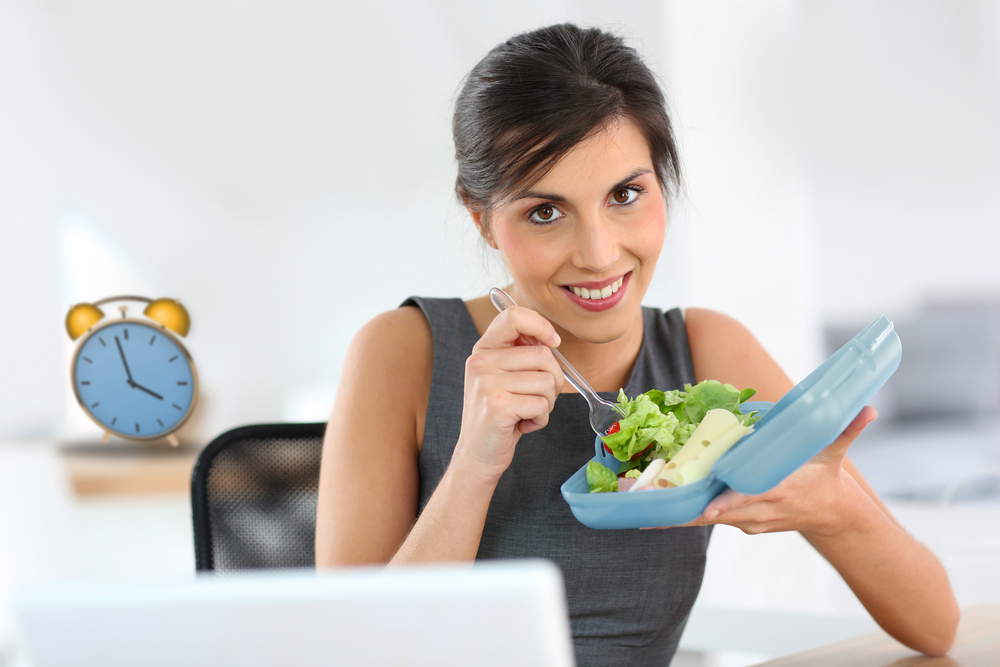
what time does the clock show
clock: 3:58
